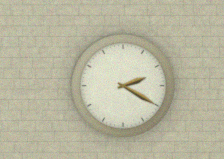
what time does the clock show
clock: 2:20
